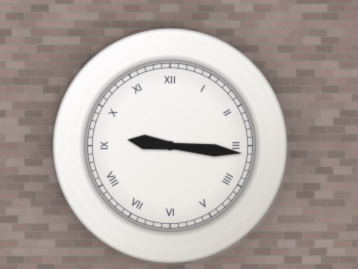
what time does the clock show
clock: 9:16
